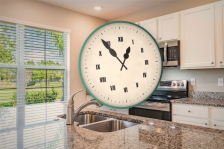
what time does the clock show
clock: 12:54
